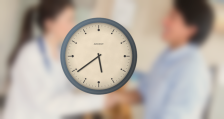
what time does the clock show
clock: 5:39
